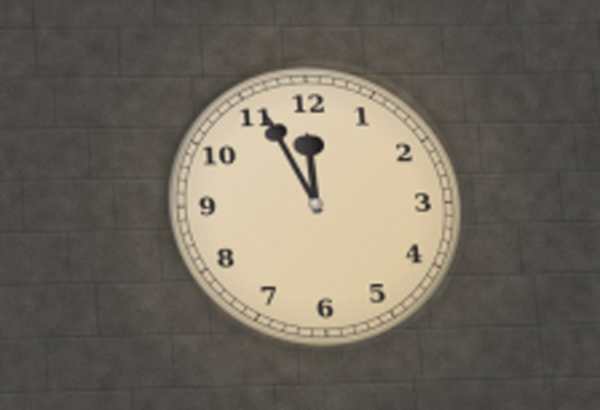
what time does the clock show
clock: 11:56
